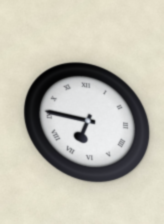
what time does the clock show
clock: 6:46
